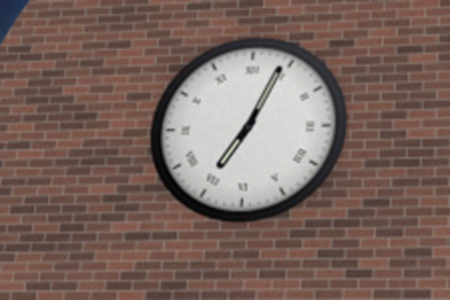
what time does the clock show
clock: 7:04
